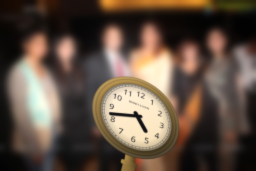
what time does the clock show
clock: 4:42
